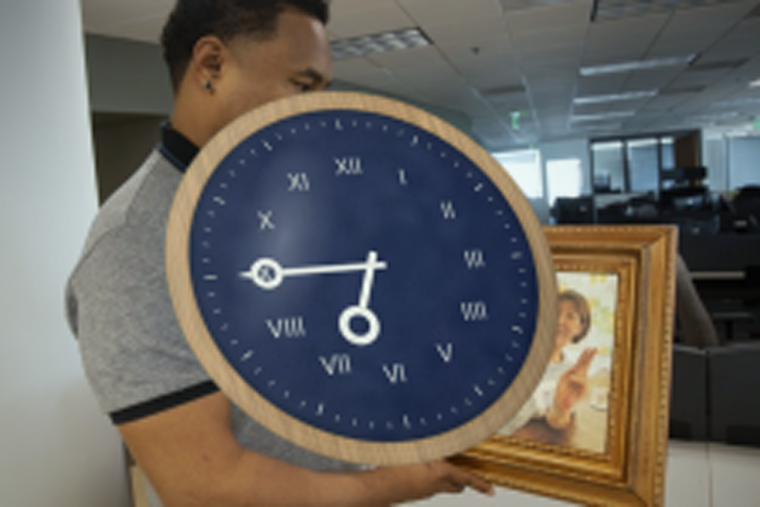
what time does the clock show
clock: 6:45
